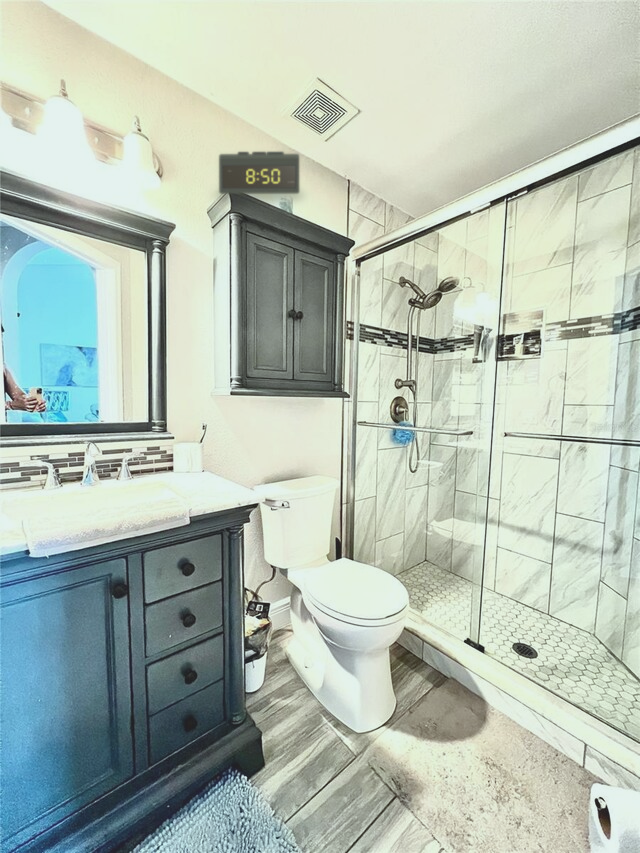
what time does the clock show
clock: 8:50
